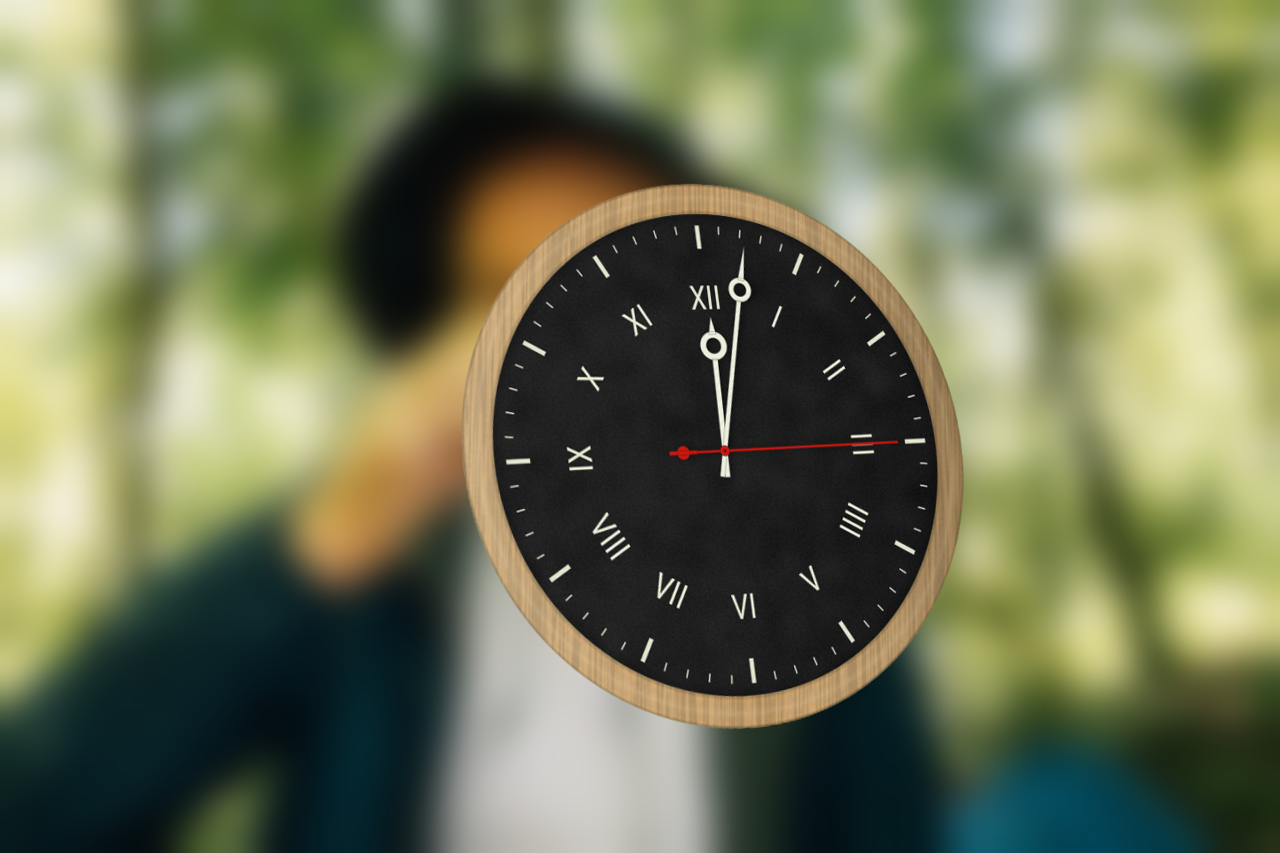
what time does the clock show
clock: 12:02:15
